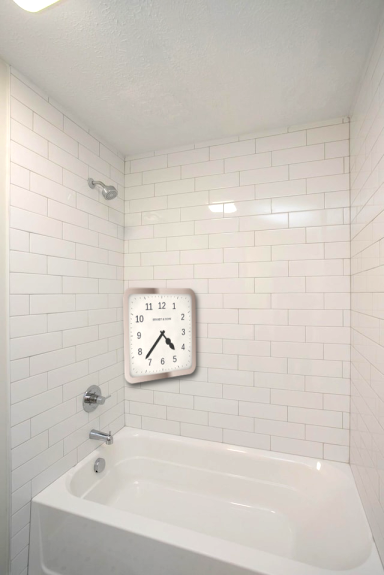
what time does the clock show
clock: 4:37
